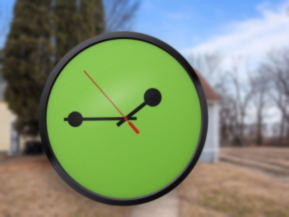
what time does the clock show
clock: 1:44:53
